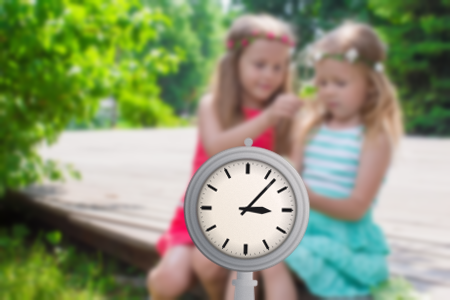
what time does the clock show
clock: 3:07
